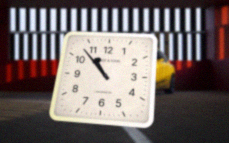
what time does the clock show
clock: 10:53
